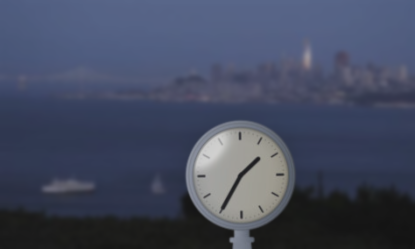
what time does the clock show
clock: 1:35
